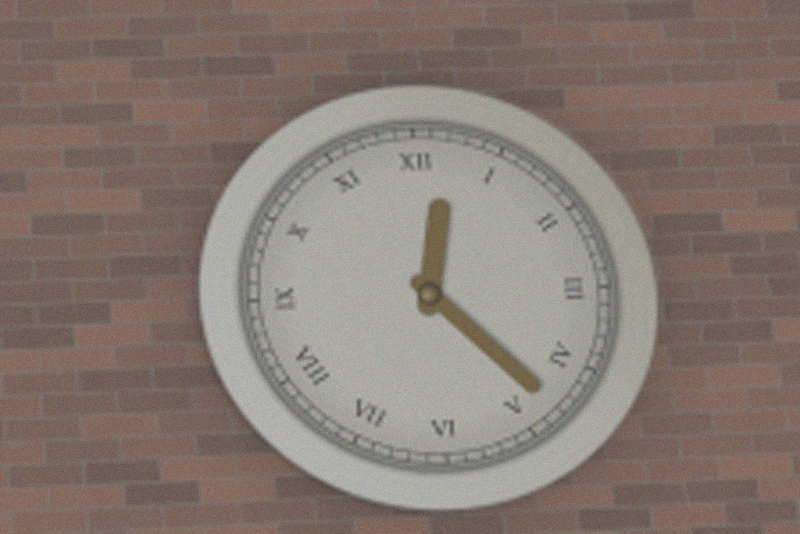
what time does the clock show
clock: 12:23
